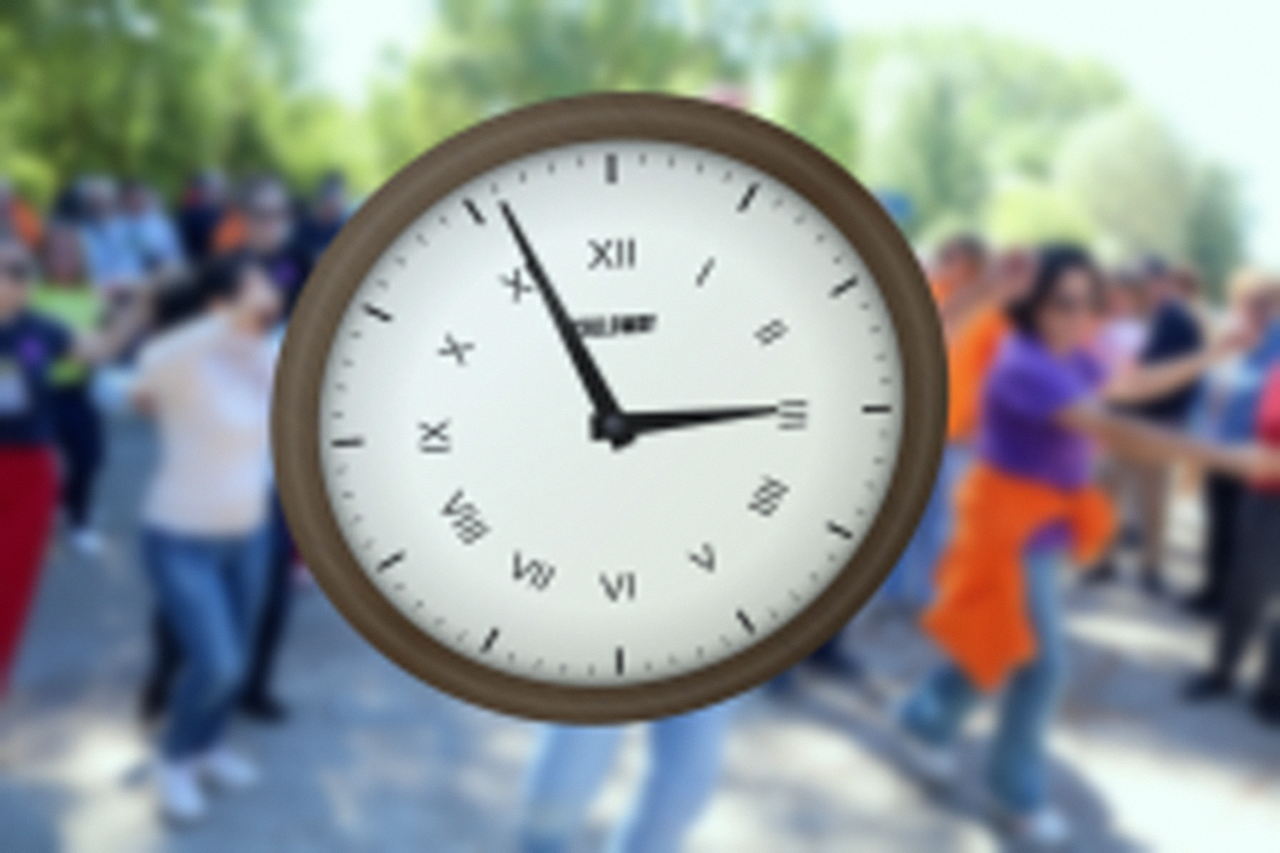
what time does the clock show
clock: 2:56
